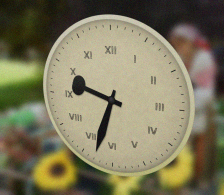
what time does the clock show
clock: 9:33
